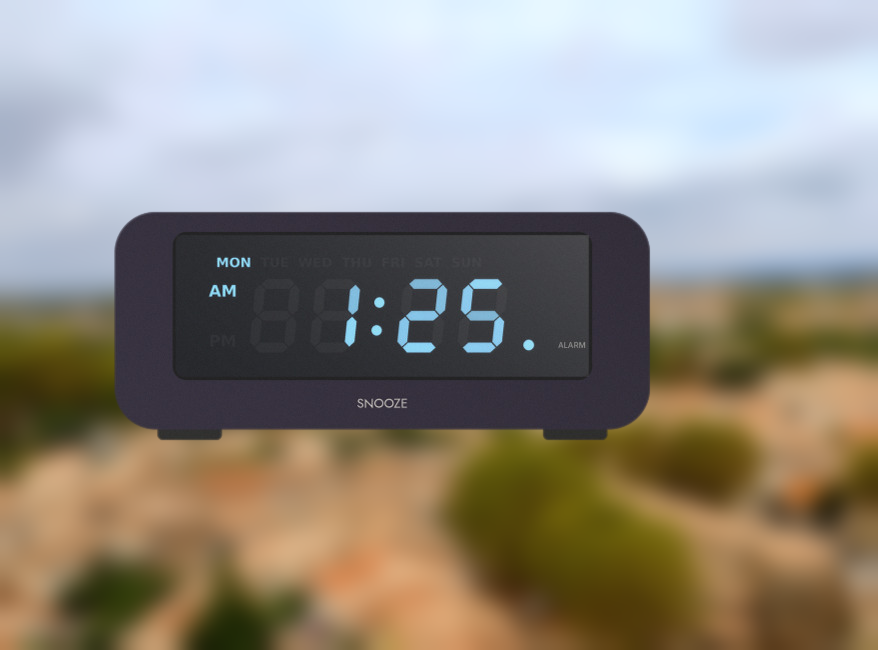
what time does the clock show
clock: 1:25
